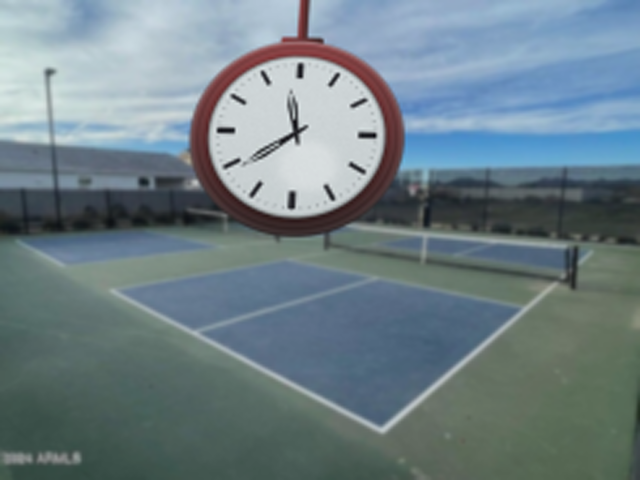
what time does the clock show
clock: 11:39
